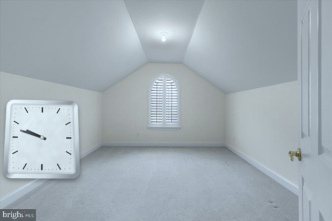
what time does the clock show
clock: 9:48
